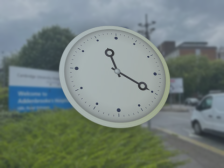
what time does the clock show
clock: 11:20
